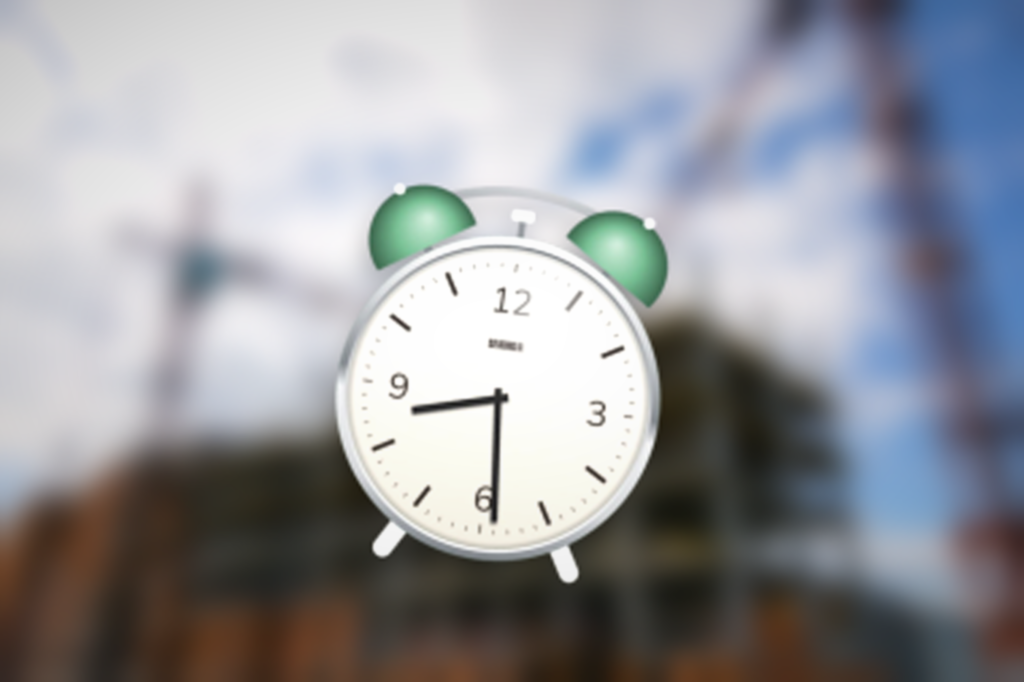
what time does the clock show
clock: 8:29
